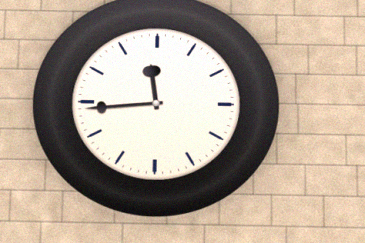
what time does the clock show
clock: 11:44
